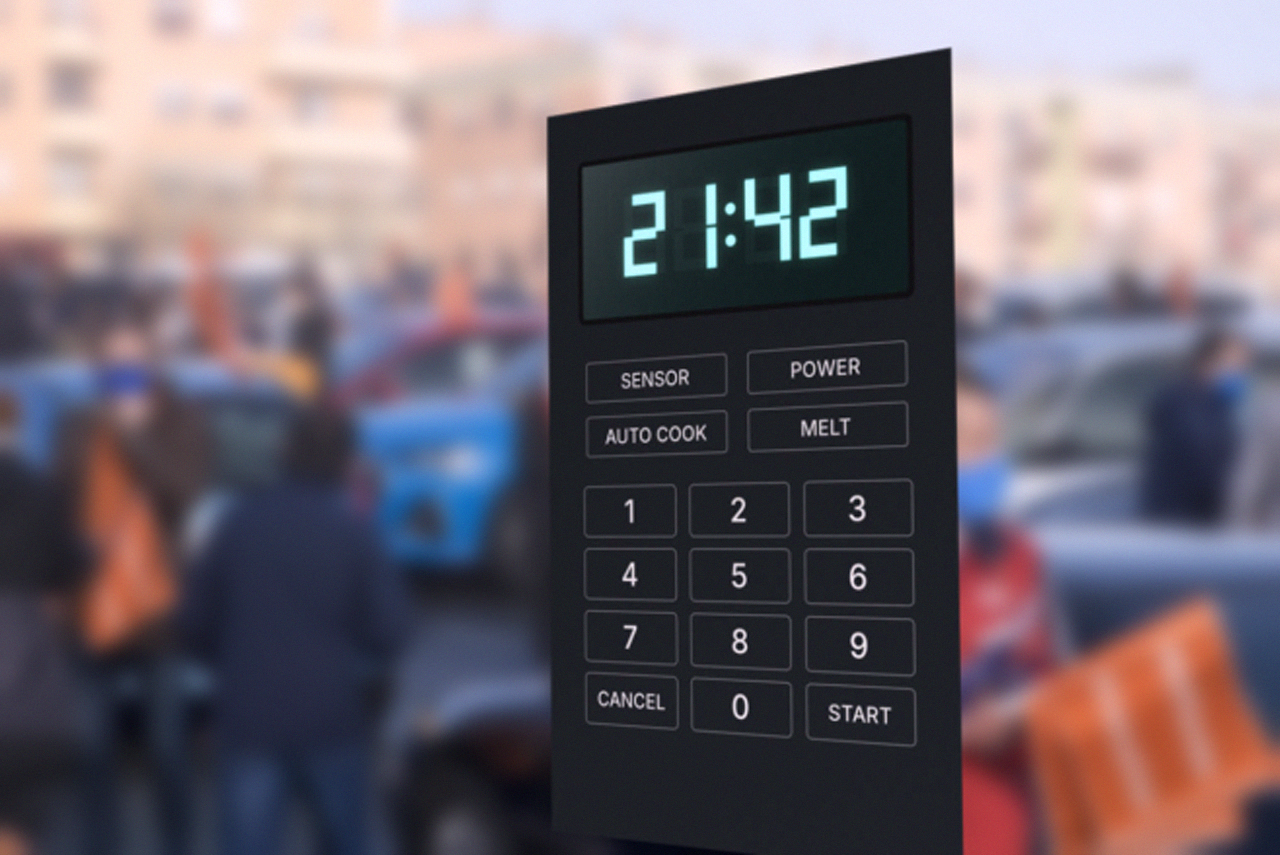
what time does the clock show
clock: 21:42
